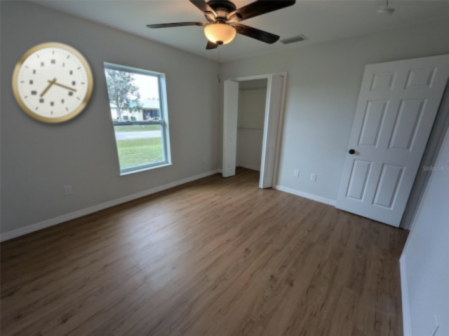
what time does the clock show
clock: 7:18
